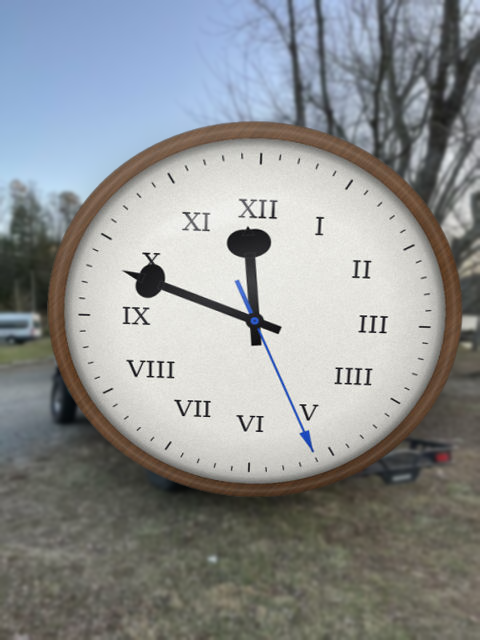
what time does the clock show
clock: 11:48:26
